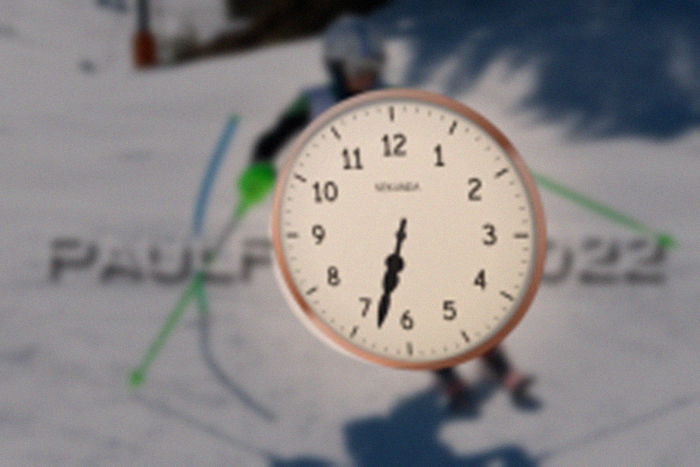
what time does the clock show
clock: 6:33
